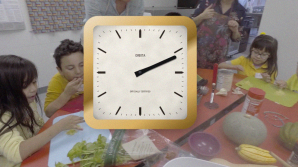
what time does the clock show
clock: 2:11
